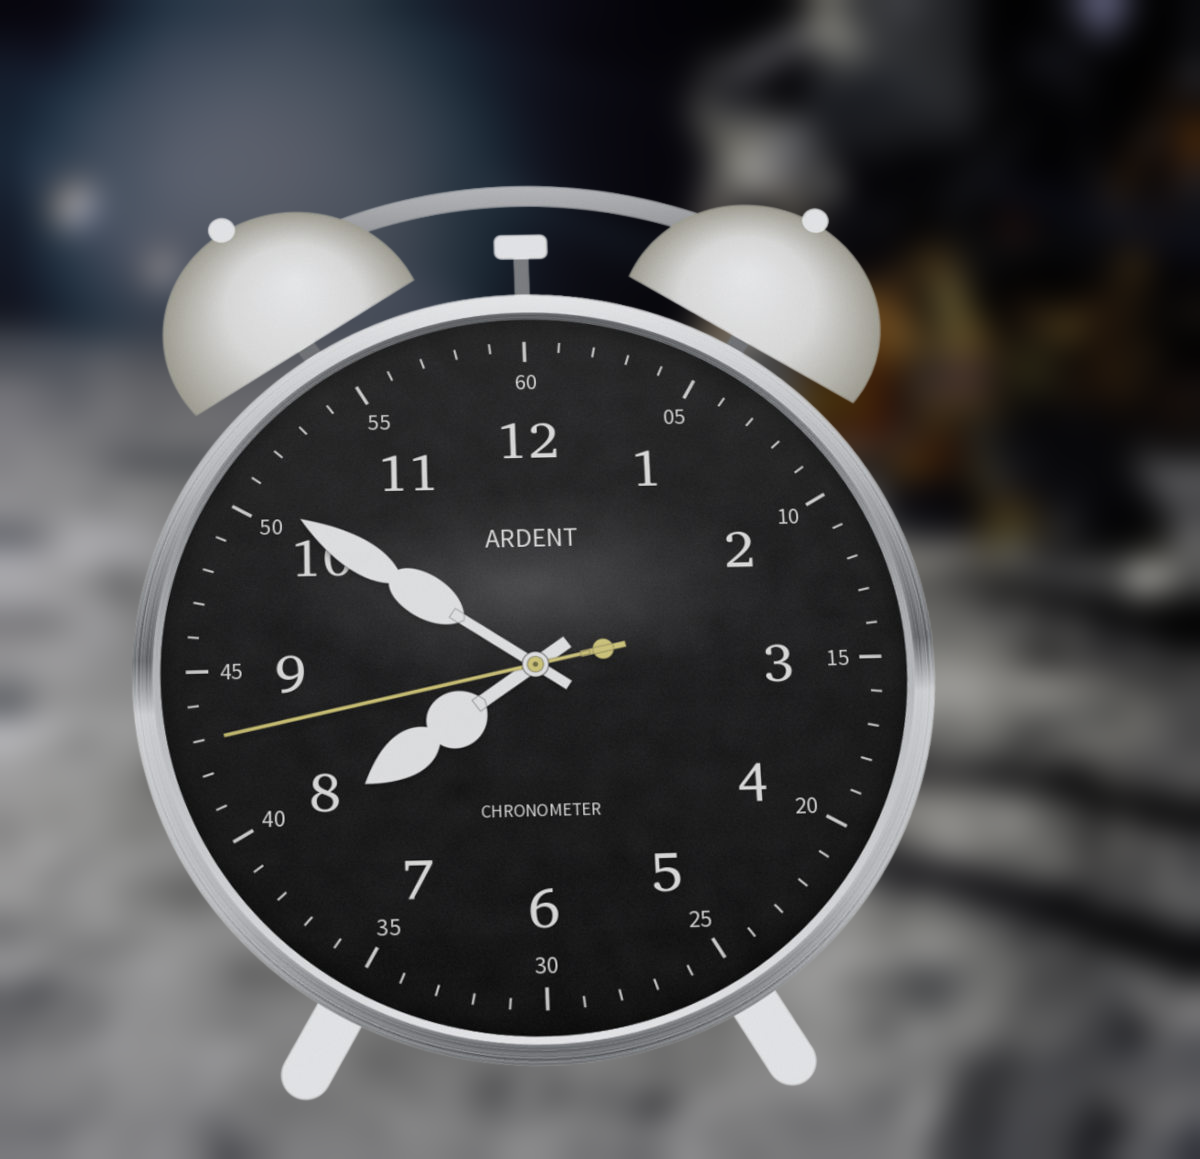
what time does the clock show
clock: 7:50:43
